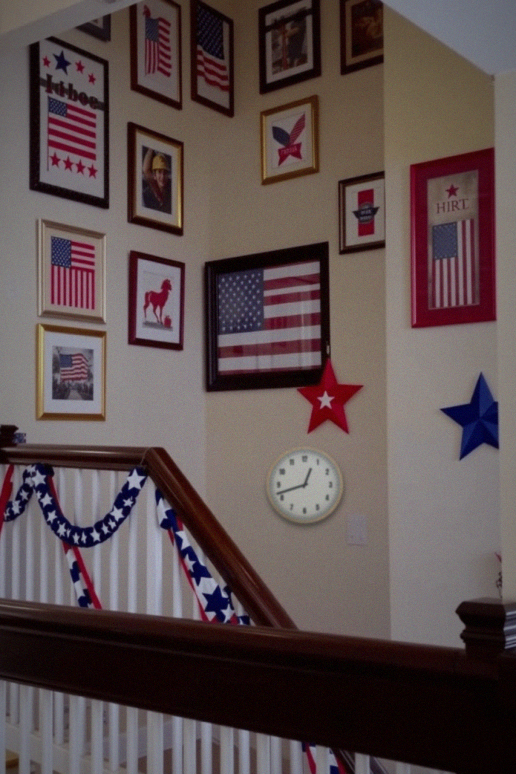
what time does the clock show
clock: 12:42
